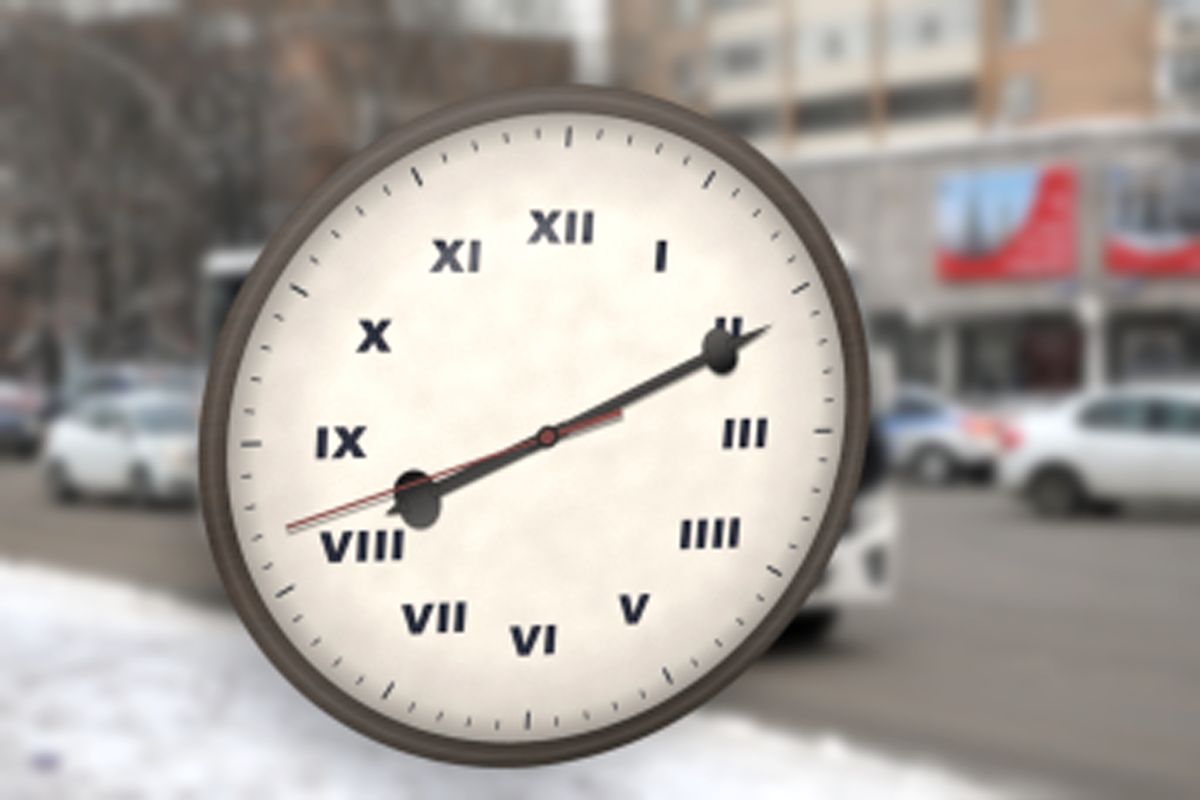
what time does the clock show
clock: 8:10:42
